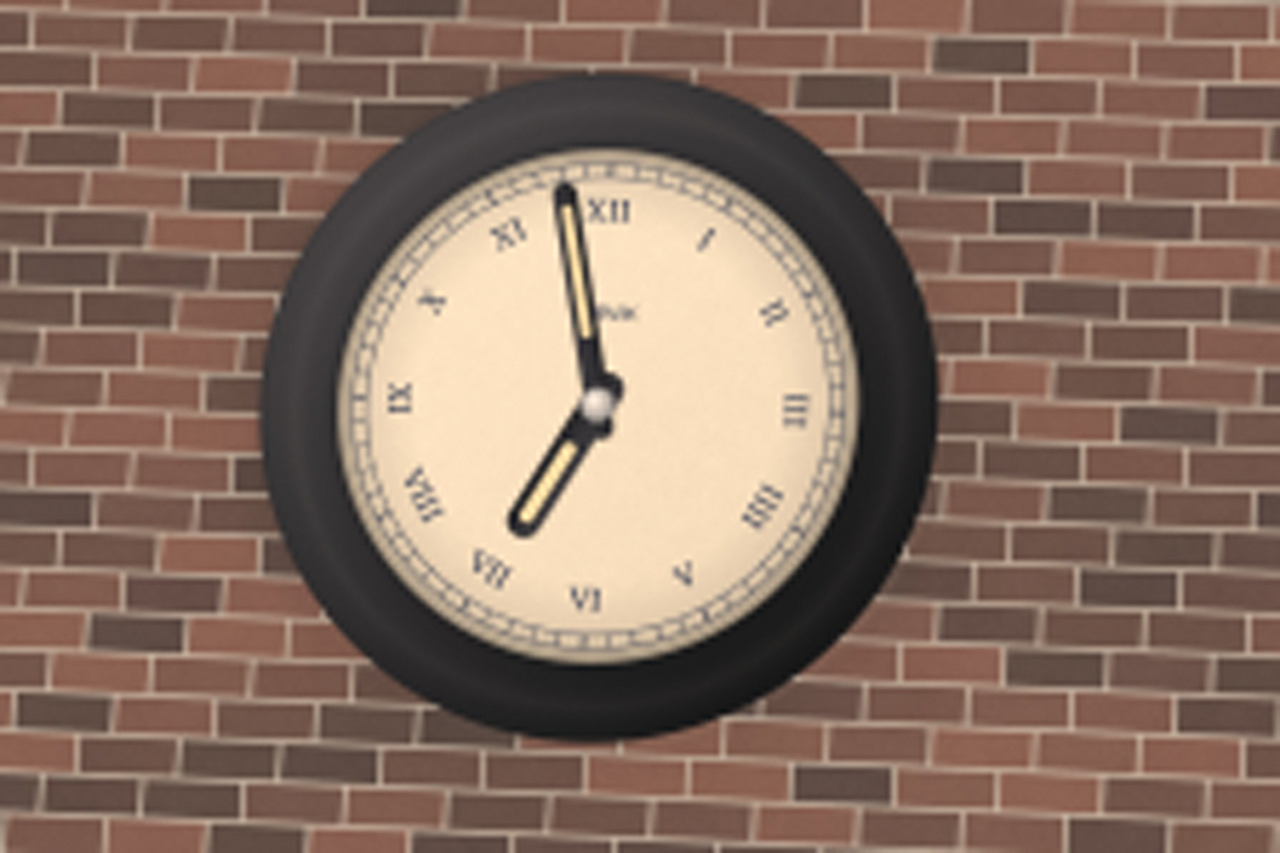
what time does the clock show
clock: 6:58
